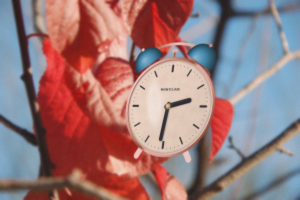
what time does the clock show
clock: 2:31
